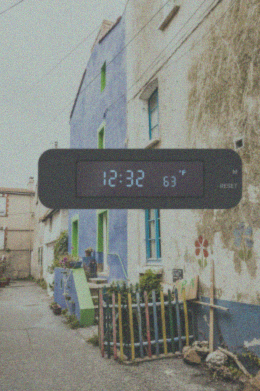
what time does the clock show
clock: 12:32
